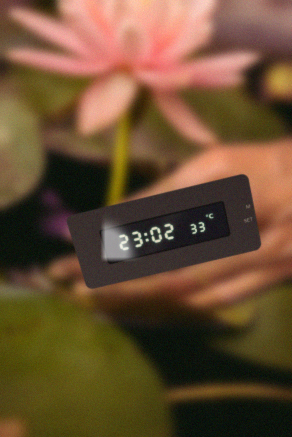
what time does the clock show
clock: 23:02
